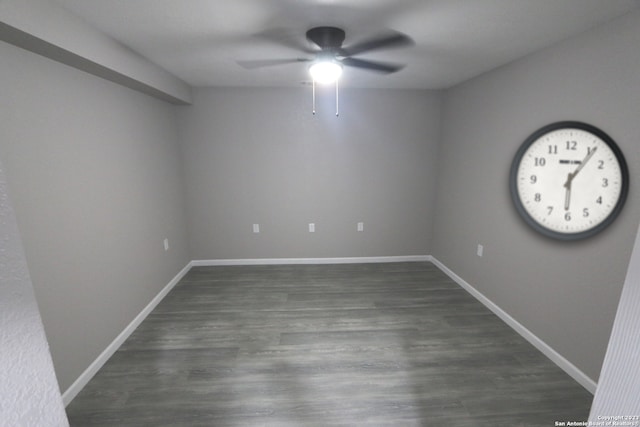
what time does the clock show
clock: 6:06
